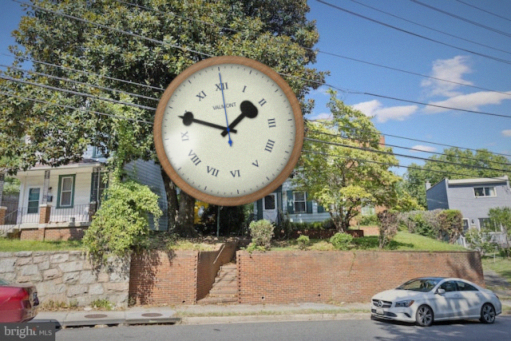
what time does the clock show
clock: 1:49:00
